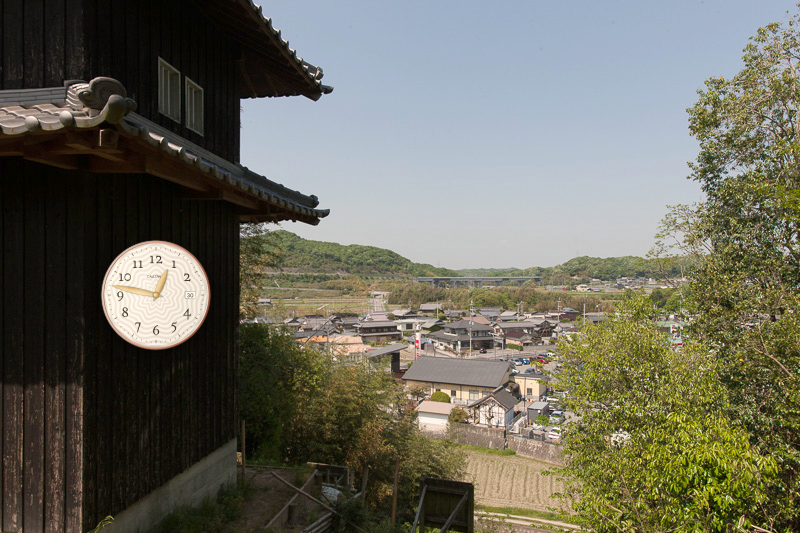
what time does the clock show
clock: 12:47
